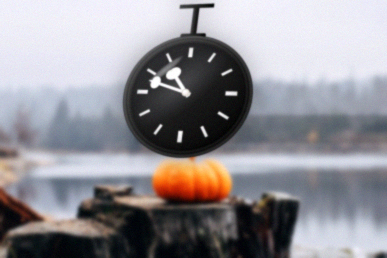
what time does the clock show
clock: 10:48
